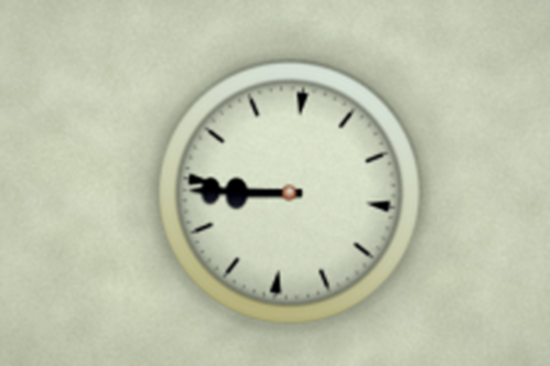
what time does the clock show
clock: 8:44
